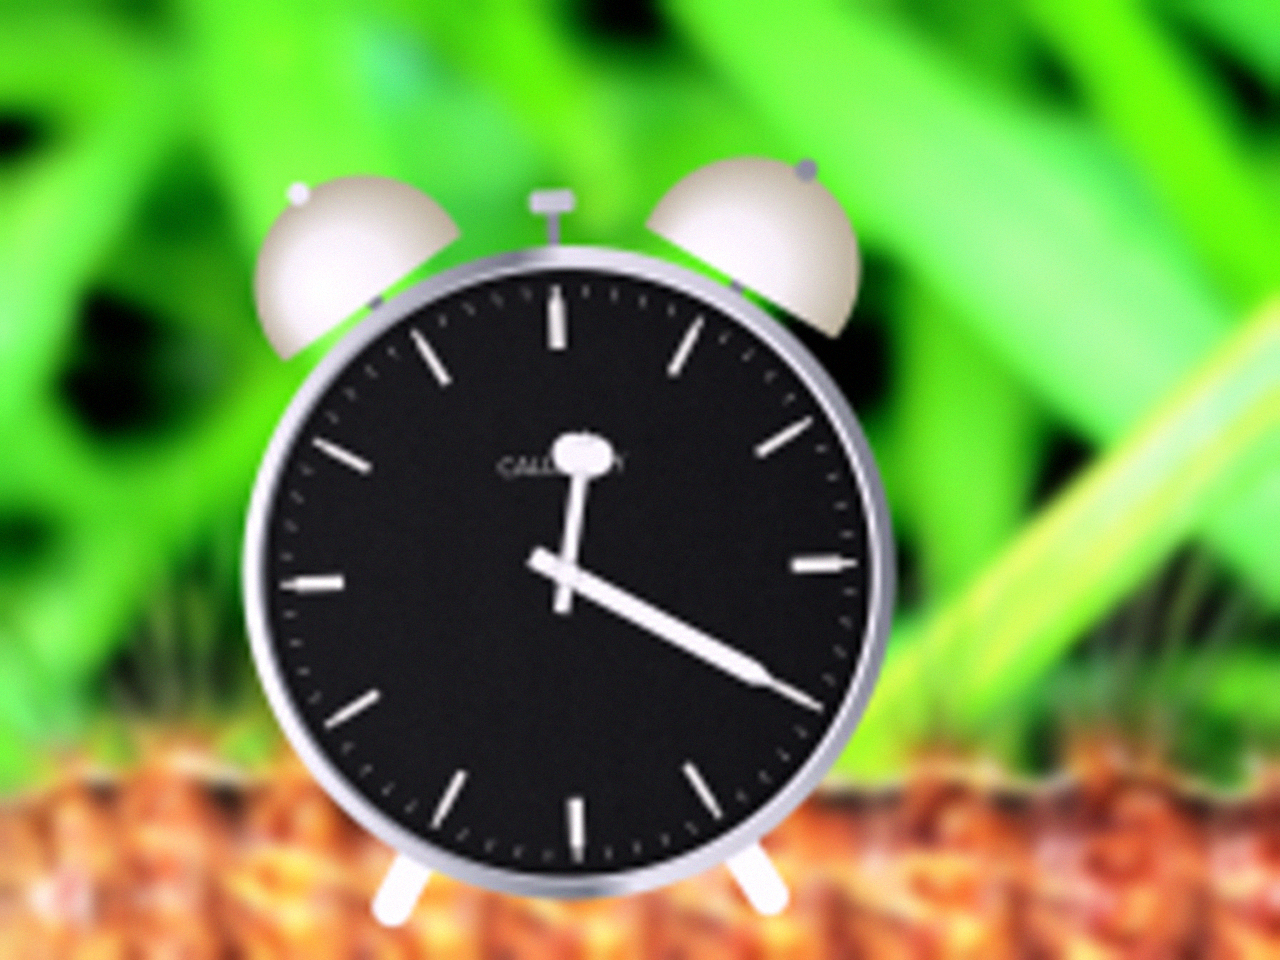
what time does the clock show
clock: 12:20
